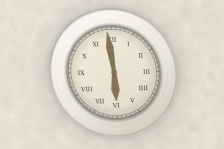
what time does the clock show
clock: 5:59
